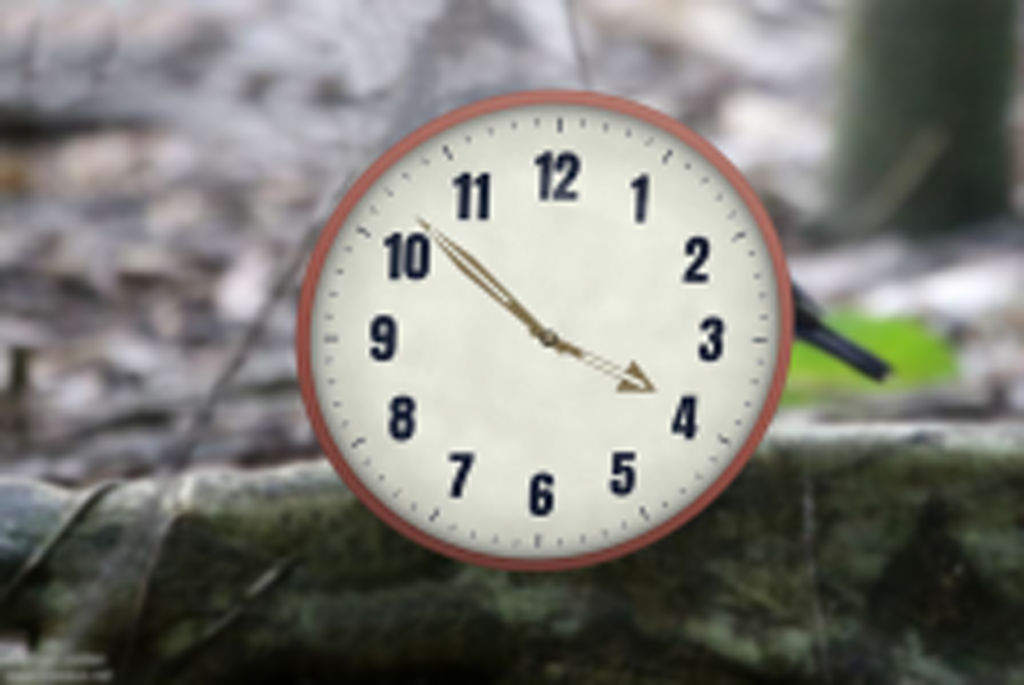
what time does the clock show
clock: 3:52
